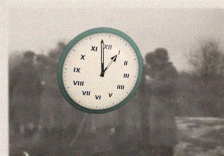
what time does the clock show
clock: 12:58
